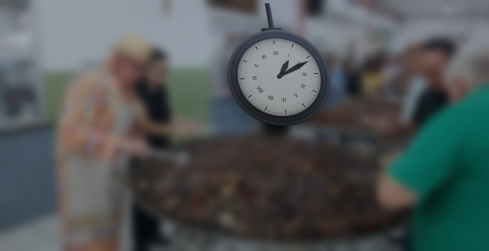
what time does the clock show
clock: 1:11
